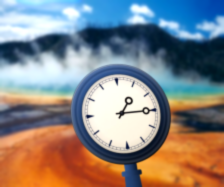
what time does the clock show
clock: 1:15
